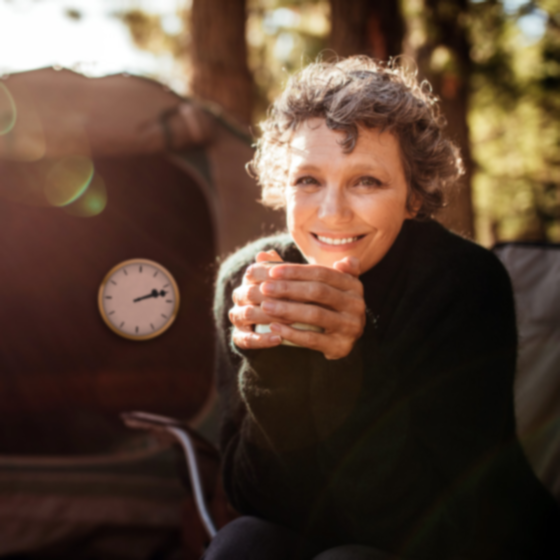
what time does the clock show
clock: 2:12
